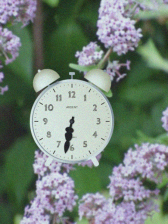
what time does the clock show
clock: 6:32
